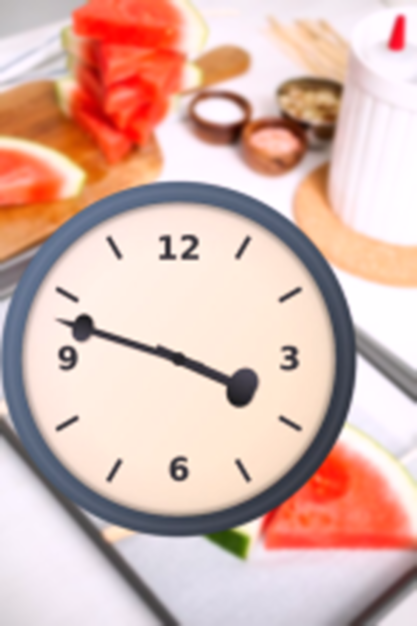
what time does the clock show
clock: 3:48
